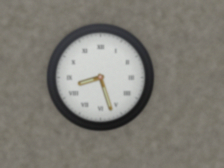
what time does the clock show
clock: 8:27
